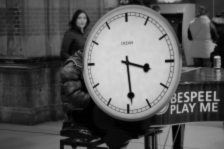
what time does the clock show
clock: 3:29
